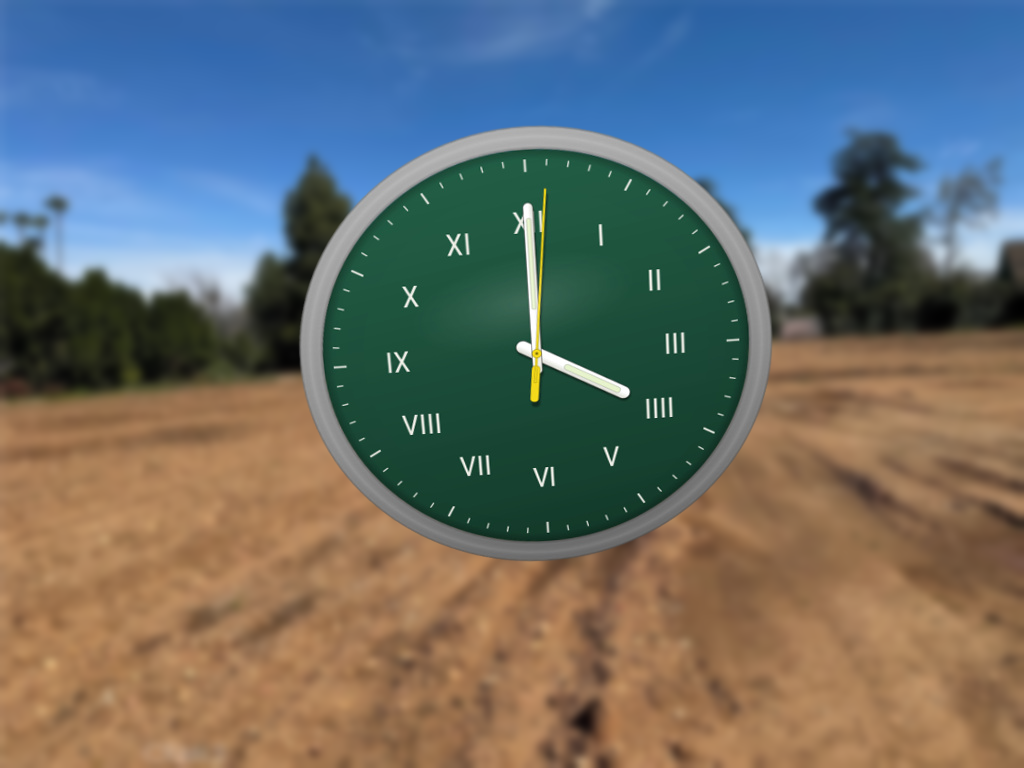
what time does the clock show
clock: 4:00:01
